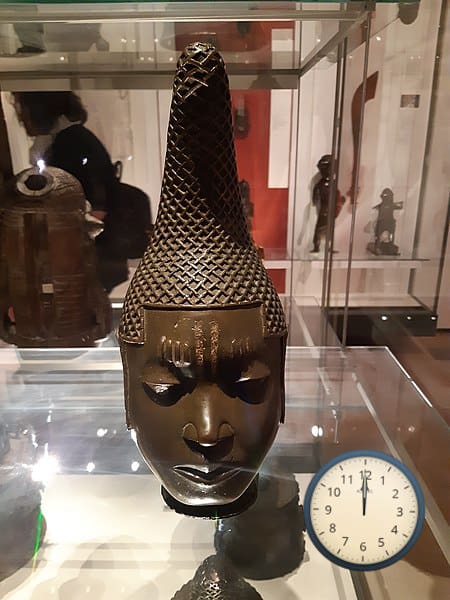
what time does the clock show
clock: 12:00
